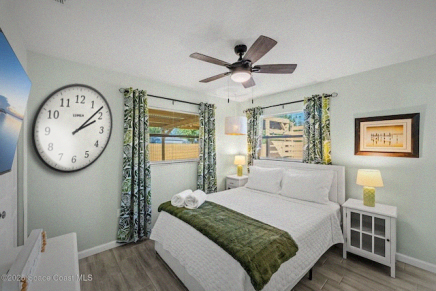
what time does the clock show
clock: 2:08
